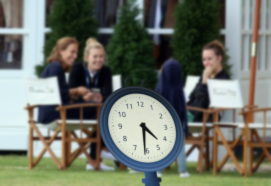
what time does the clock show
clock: 4:31
